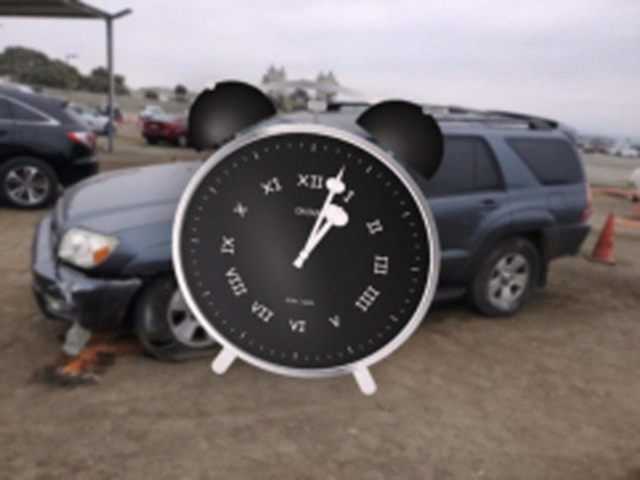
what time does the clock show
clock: 1:03
